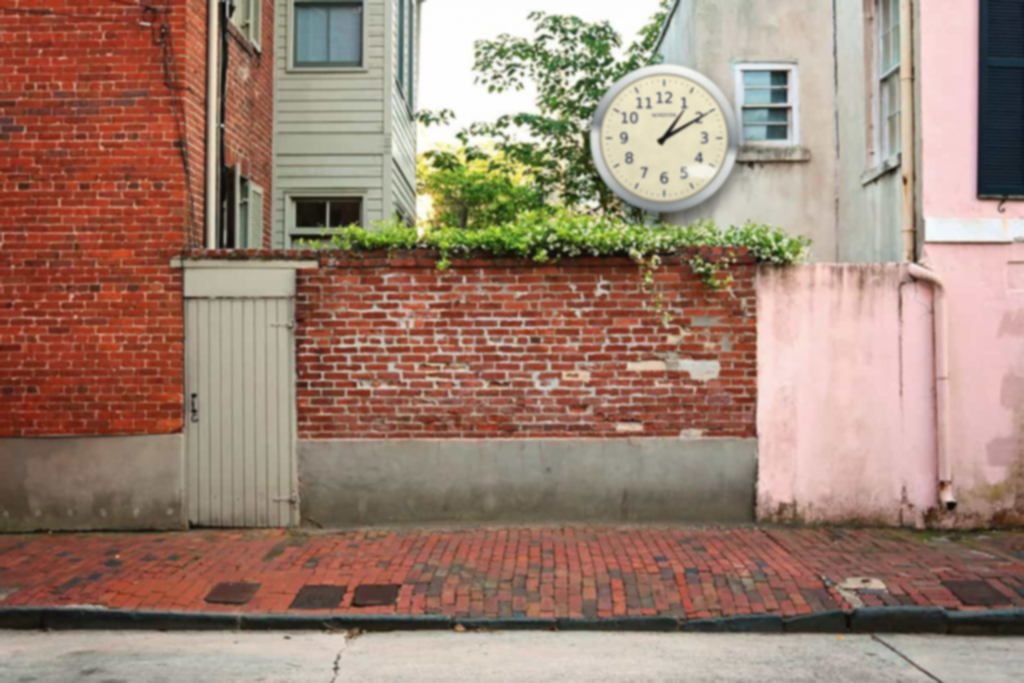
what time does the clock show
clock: 1:10
